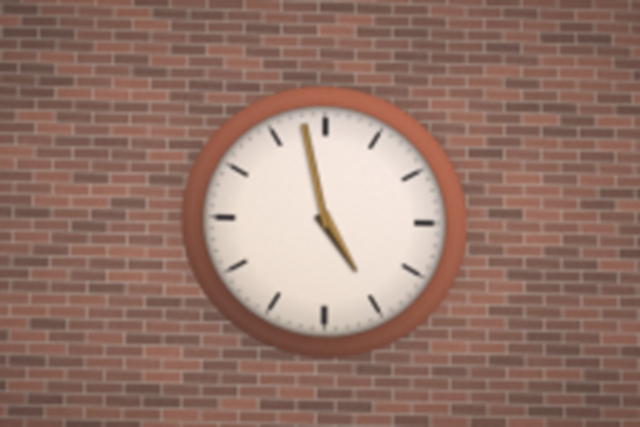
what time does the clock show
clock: 4:58
